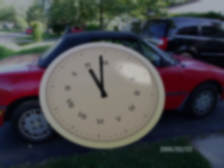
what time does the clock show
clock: 10:59
